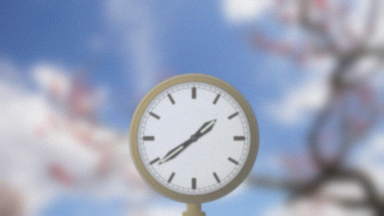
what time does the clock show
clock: 1:39
